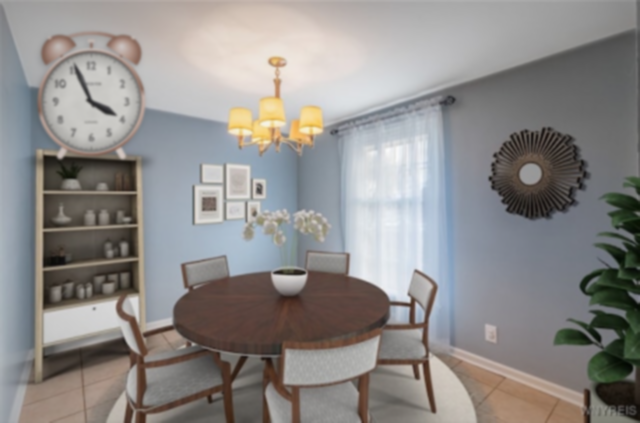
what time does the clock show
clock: 3:56
